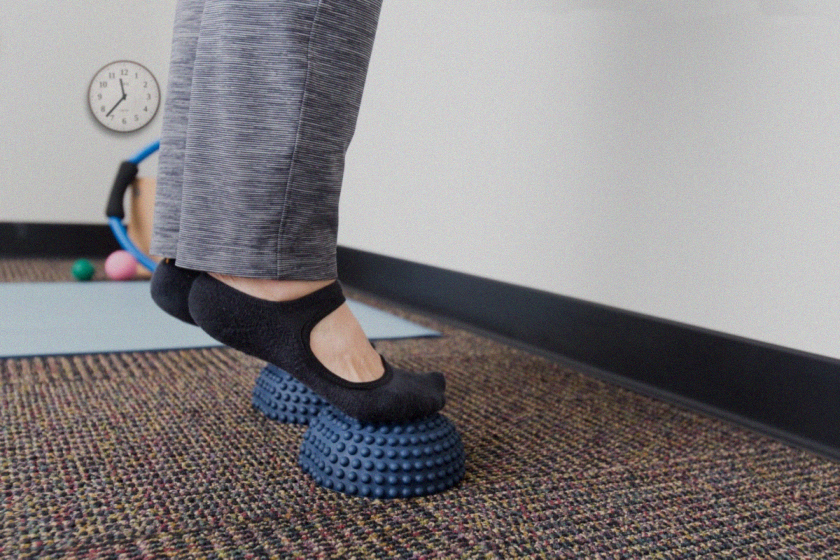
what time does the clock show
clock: 11:37
